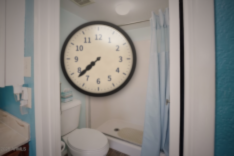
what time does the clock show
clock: 7:38
